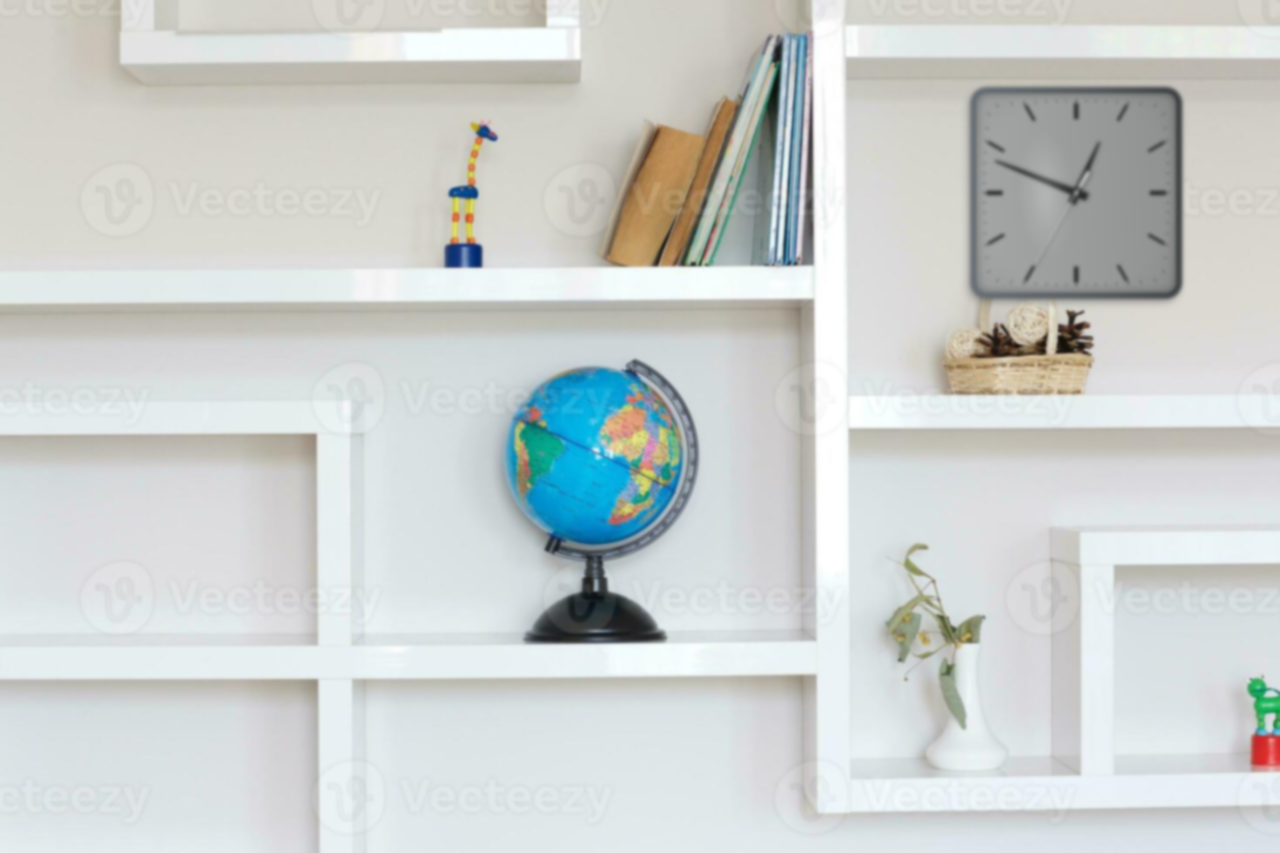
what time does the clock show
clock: 12:48:35
